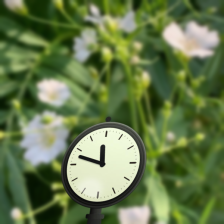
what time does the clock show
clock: 11:48
